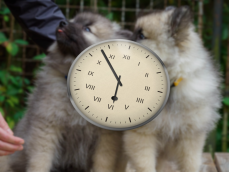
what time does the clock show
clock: 5:53
